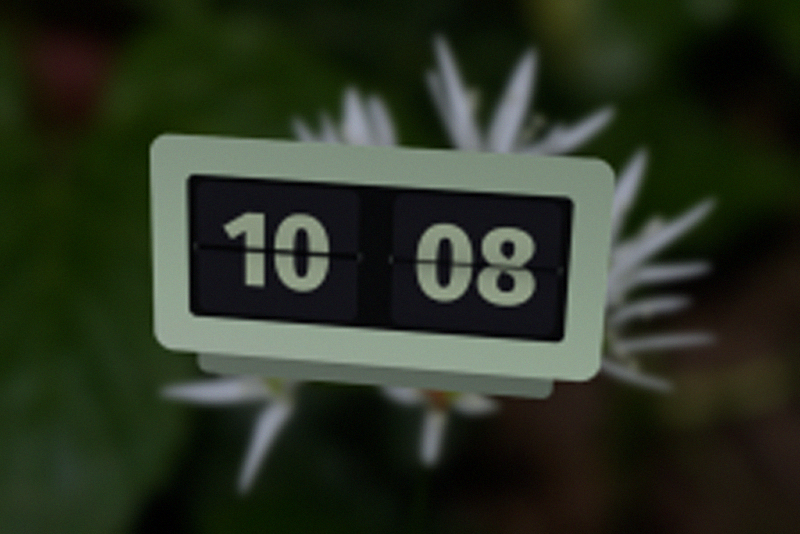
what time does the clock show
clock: 10:08
